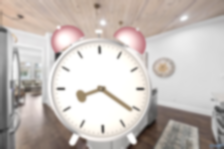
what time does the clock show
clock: 8:21
